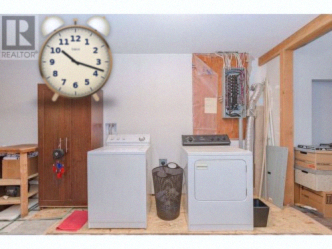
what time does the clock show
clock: 10:18
